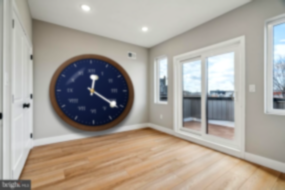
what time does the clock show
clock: 12:21
